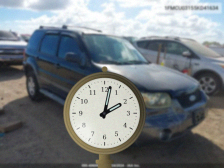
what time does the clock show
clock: 2:02
